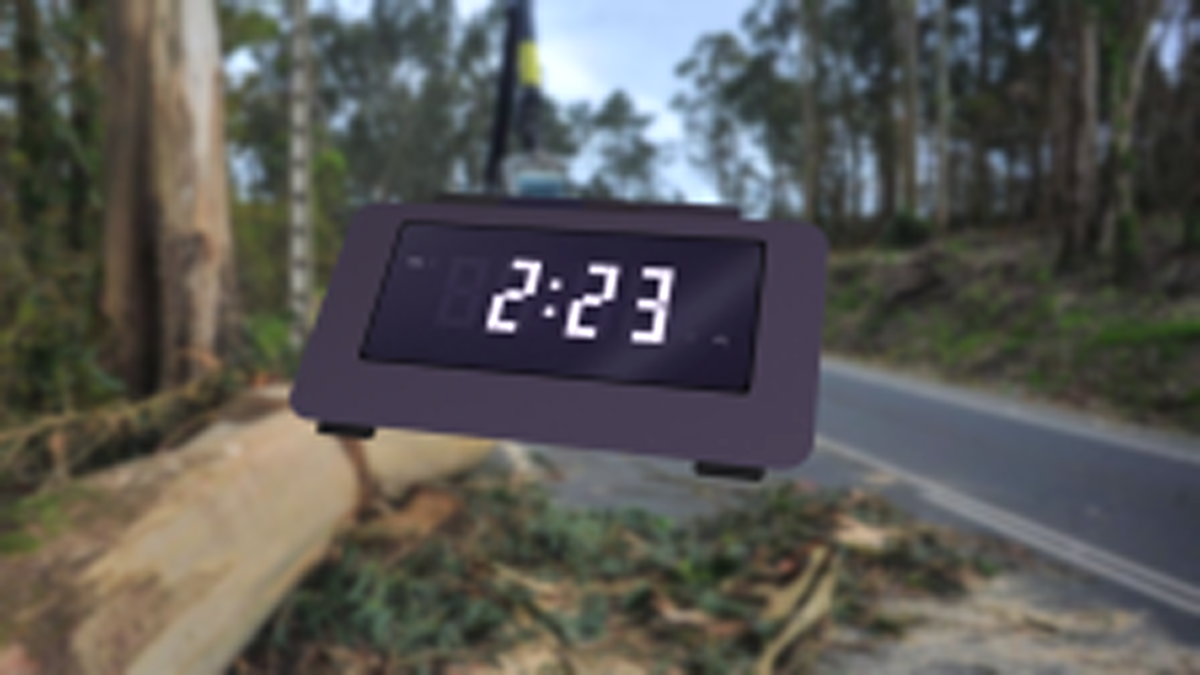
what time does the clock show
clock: 2:23
